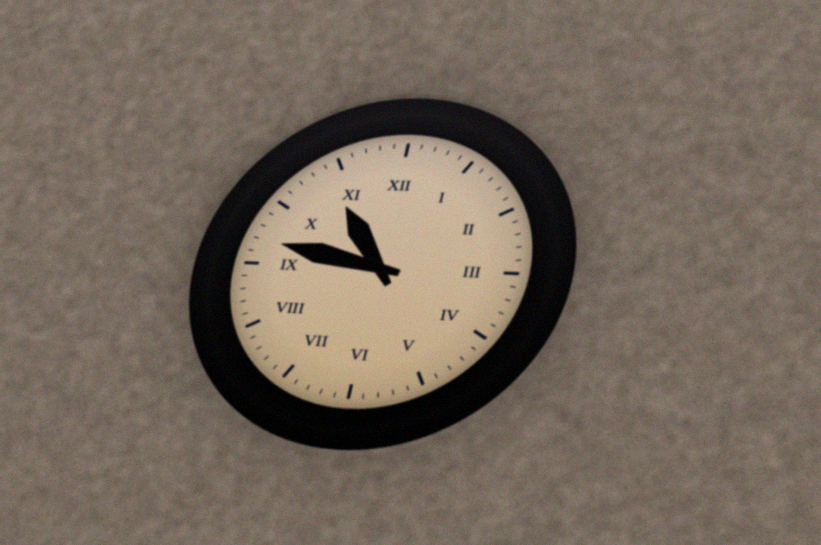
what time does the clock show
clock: 10:47
